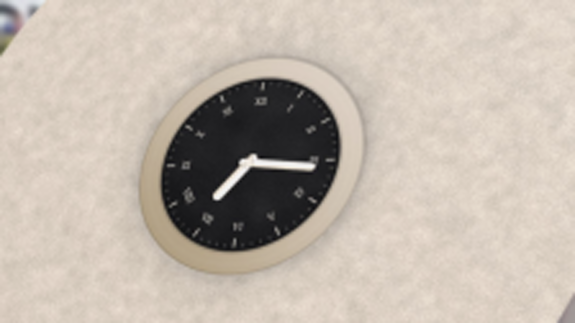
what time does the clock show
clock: 7:16
